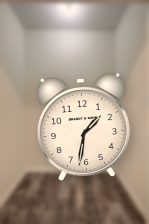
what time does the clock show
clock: 1:32
